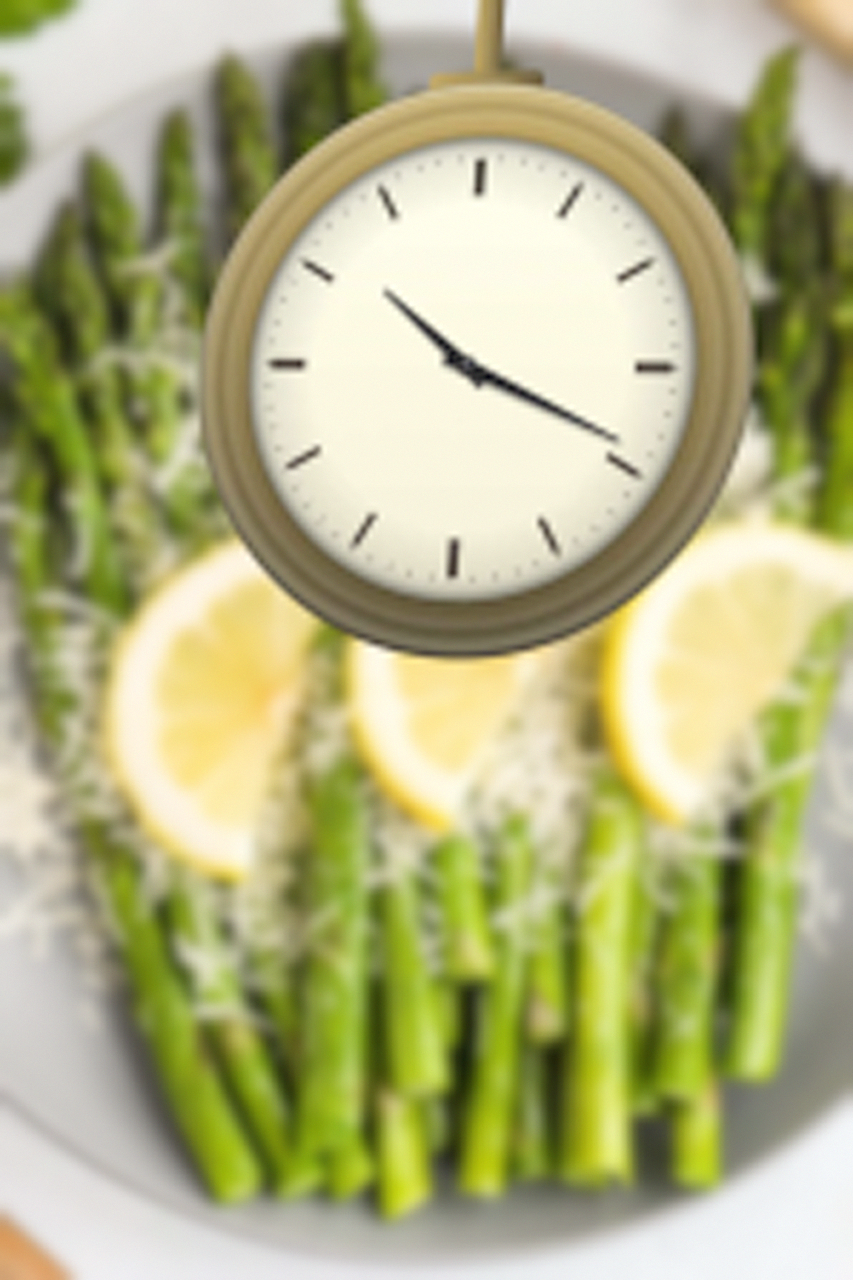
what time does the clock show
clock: 10:19
